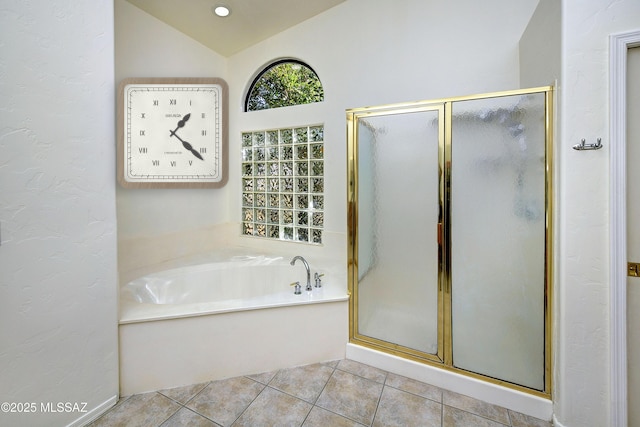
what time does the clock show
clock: 1:22
